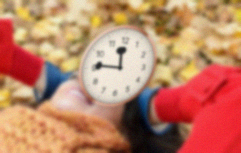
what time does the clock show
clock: 11:46
